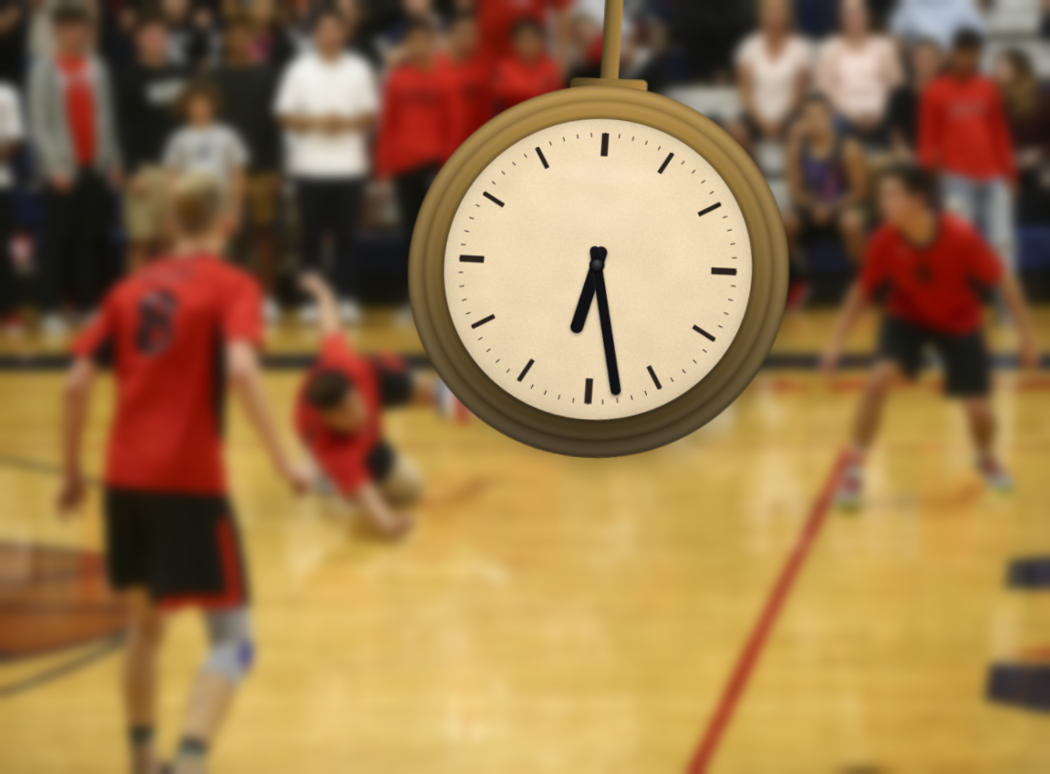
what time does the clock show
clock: 6:28
